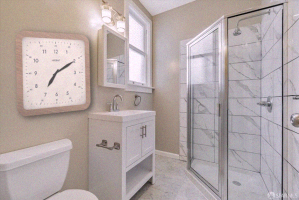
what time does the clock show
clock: 7:10
